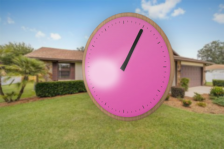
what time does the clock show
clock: 1:05
